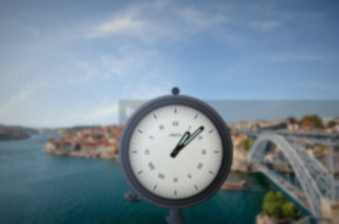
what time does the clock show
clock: 1:08
